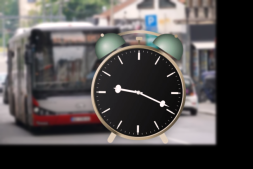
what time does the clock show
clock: 9:19
